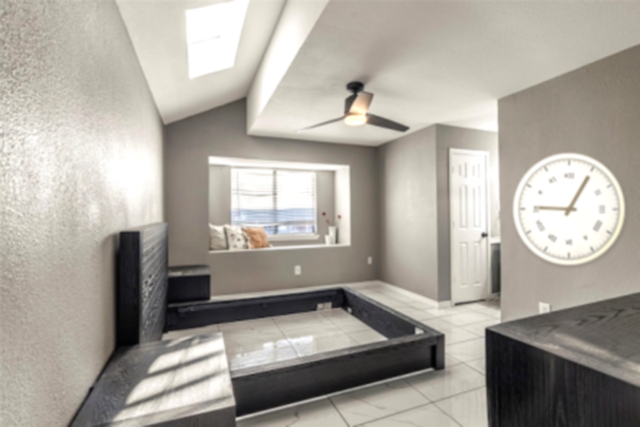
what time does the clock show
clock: 9:05
